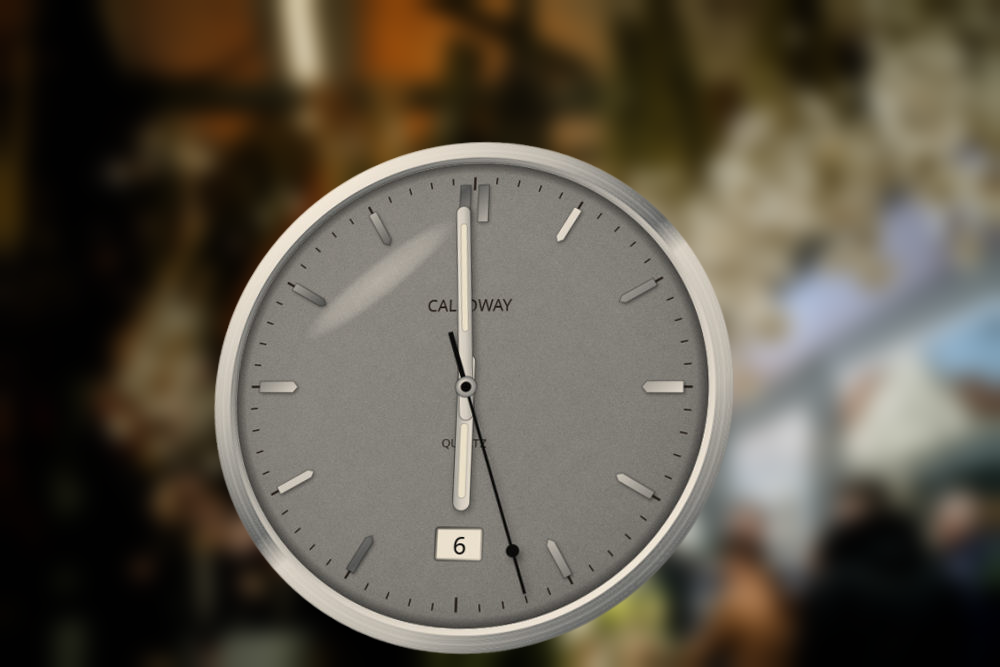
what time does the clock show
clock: 5:59:27
